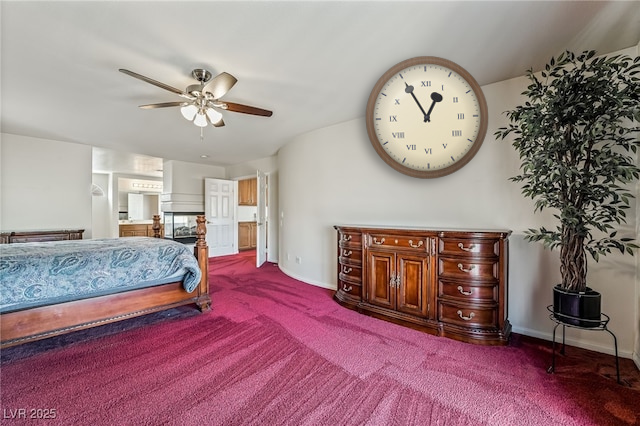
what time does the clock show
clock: 12:55
